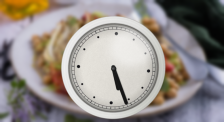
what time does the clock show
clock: 5:26
